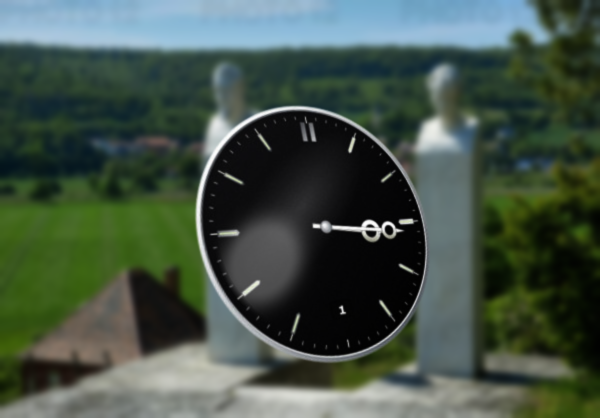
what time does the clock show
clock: 3:16
